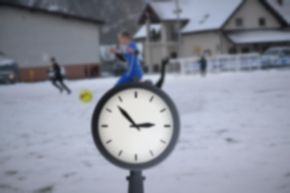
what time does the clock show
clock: 2:53
